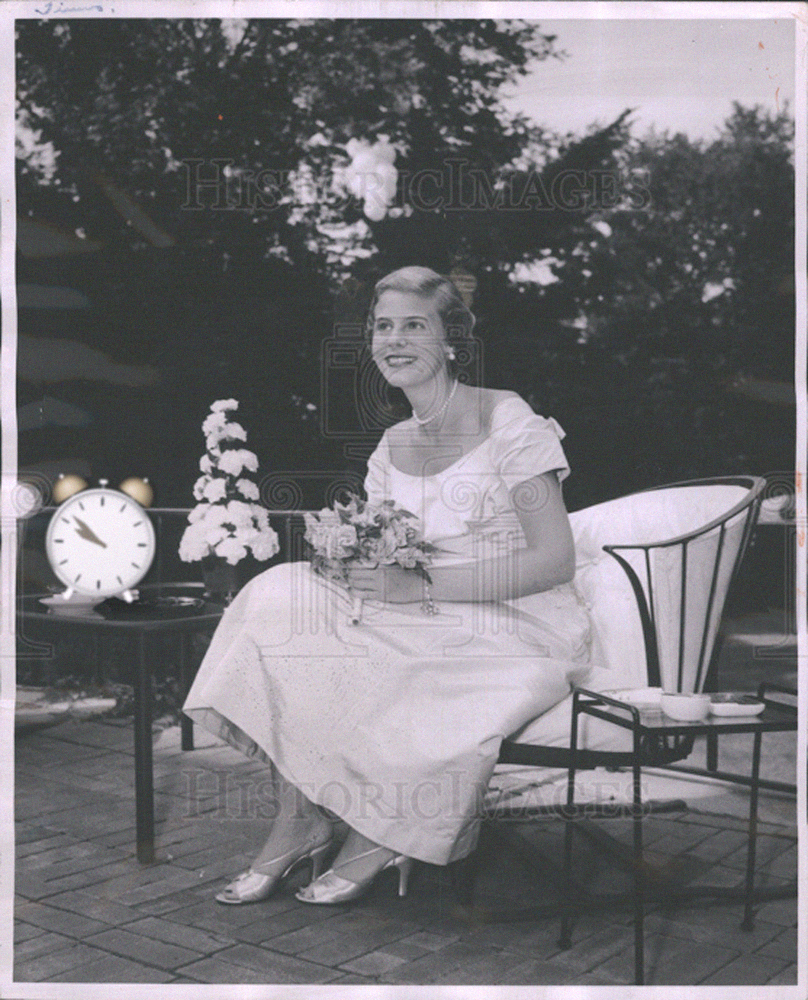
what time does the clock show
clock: 9:52
